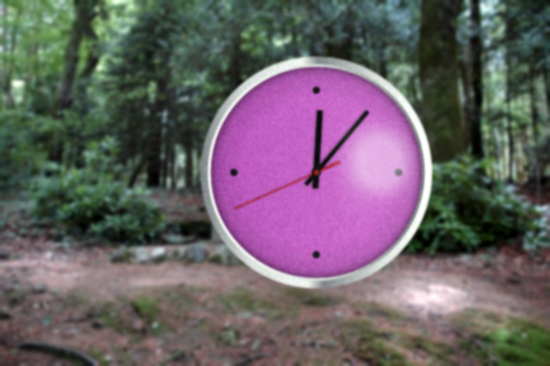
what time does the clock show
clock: 12:06:41
